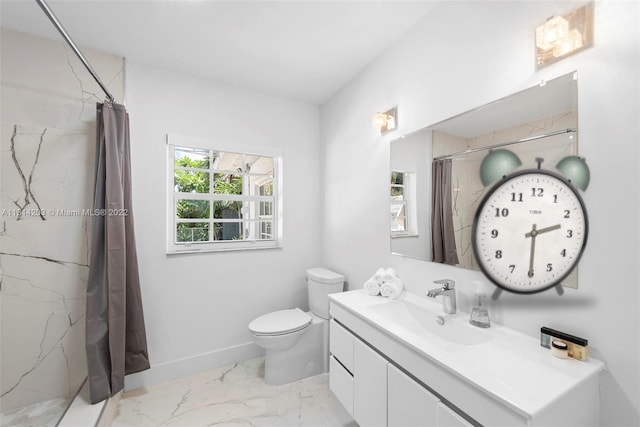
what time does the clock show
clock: 2:30
